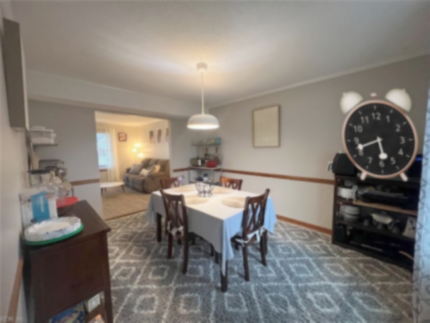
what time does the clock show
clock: 5:42
